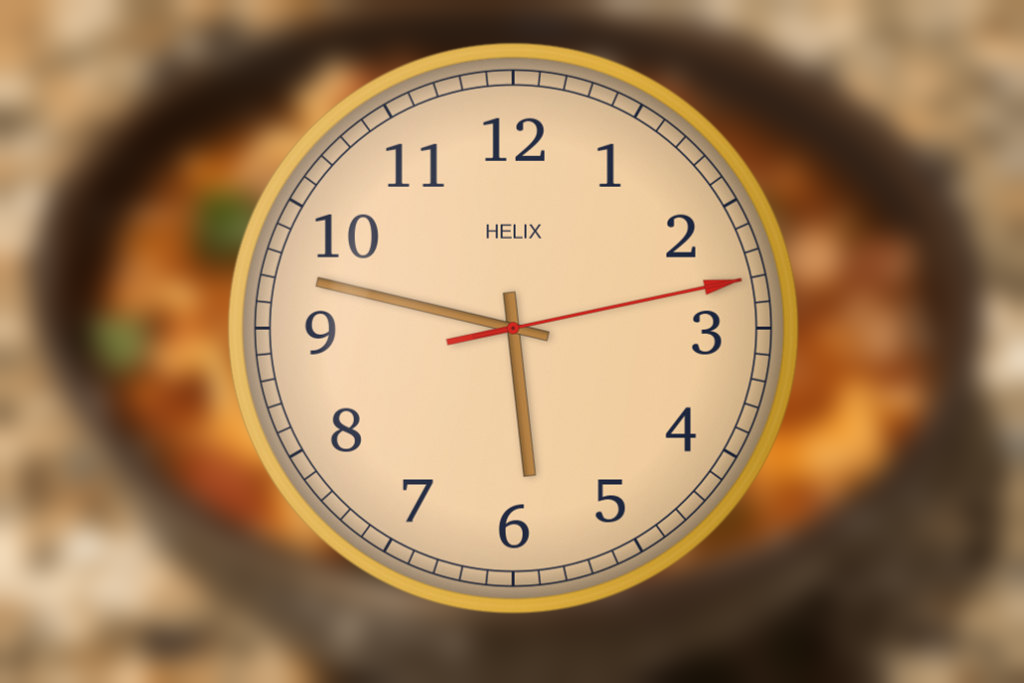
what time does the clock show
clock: 5:47:13
